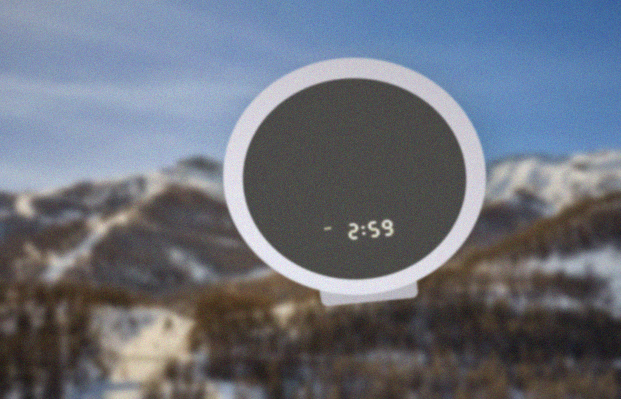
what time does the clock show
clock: 2:59
